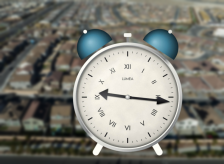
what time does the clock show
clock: 9:16
